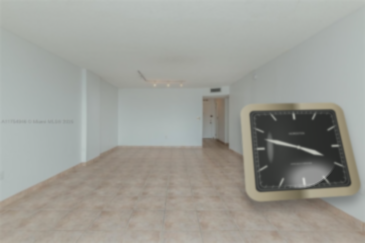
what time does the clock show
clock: 3:48
